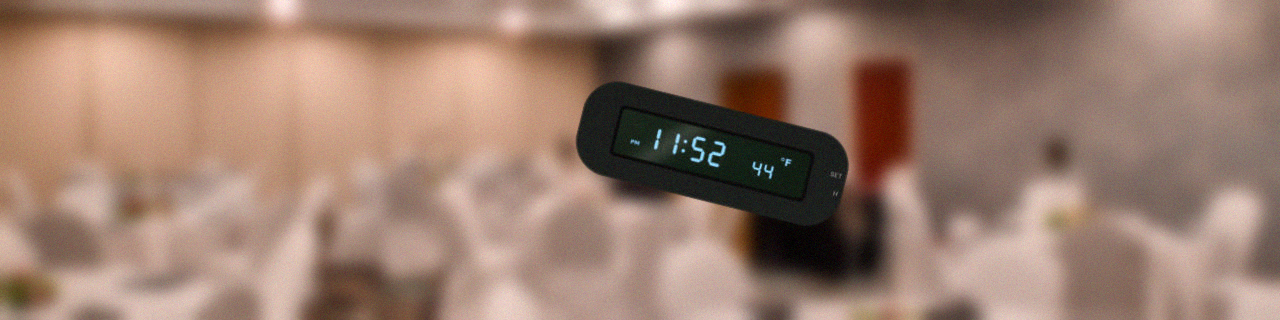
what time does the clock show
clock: 11:52
